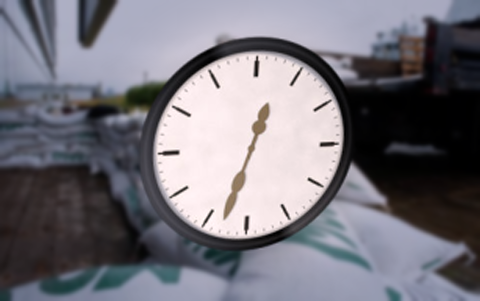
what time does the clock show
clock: 12:33
